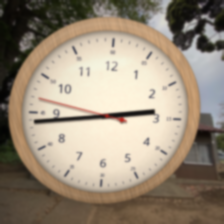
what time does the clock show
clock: 2:43:47
